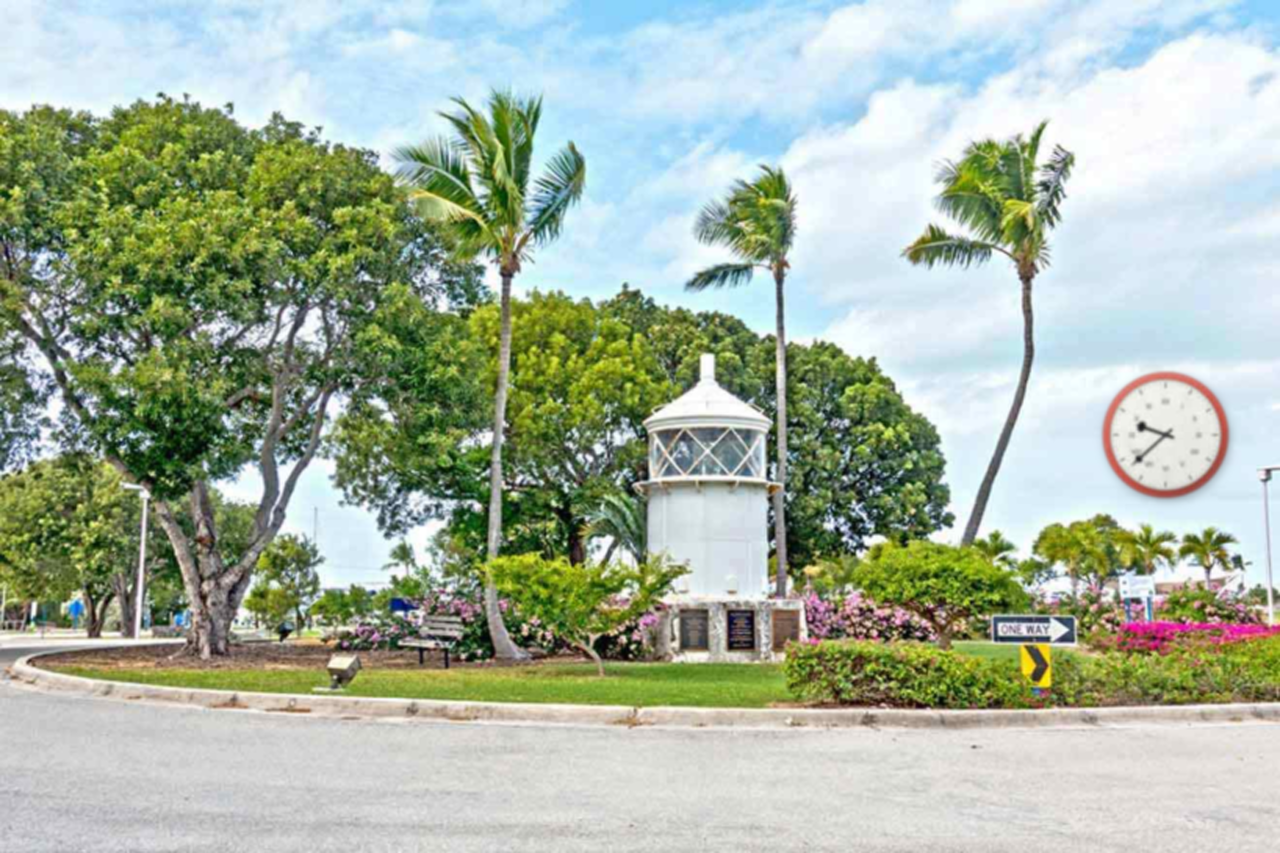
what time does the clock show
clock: 9:38
